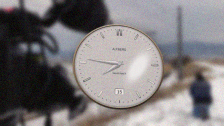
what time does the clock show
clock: 7:46
